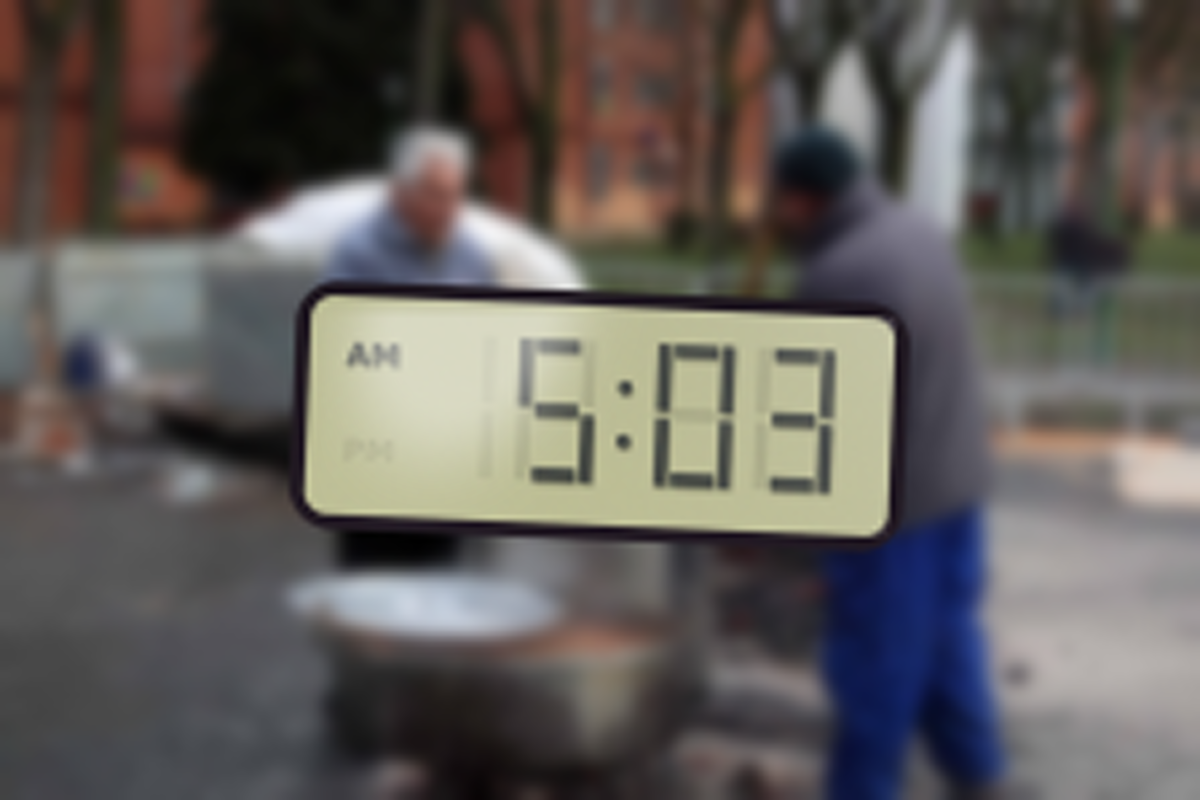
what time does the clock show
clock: 5:03
